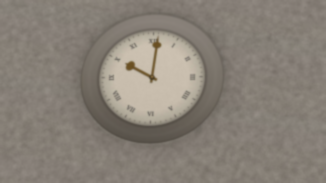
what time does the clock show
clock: 10:01
